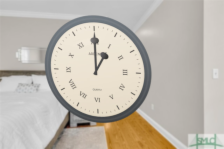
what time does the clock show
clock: 1:00
